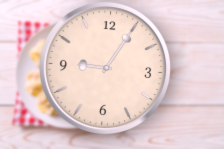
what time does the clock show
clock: 9:05
